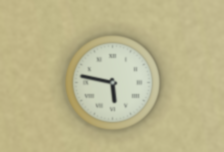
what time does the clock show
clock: 5:47
